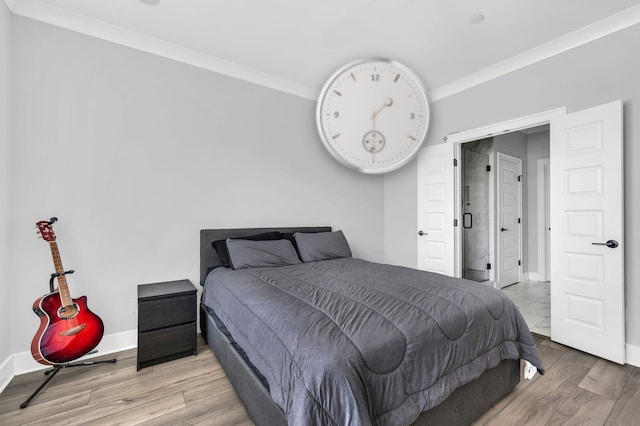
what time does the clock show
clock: 1:30
